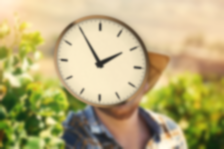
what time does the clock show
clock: 1:55
